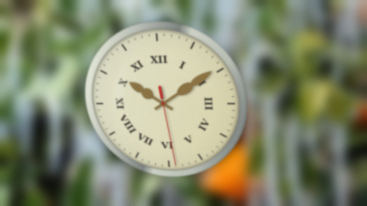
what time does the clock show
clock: 10:09:29
